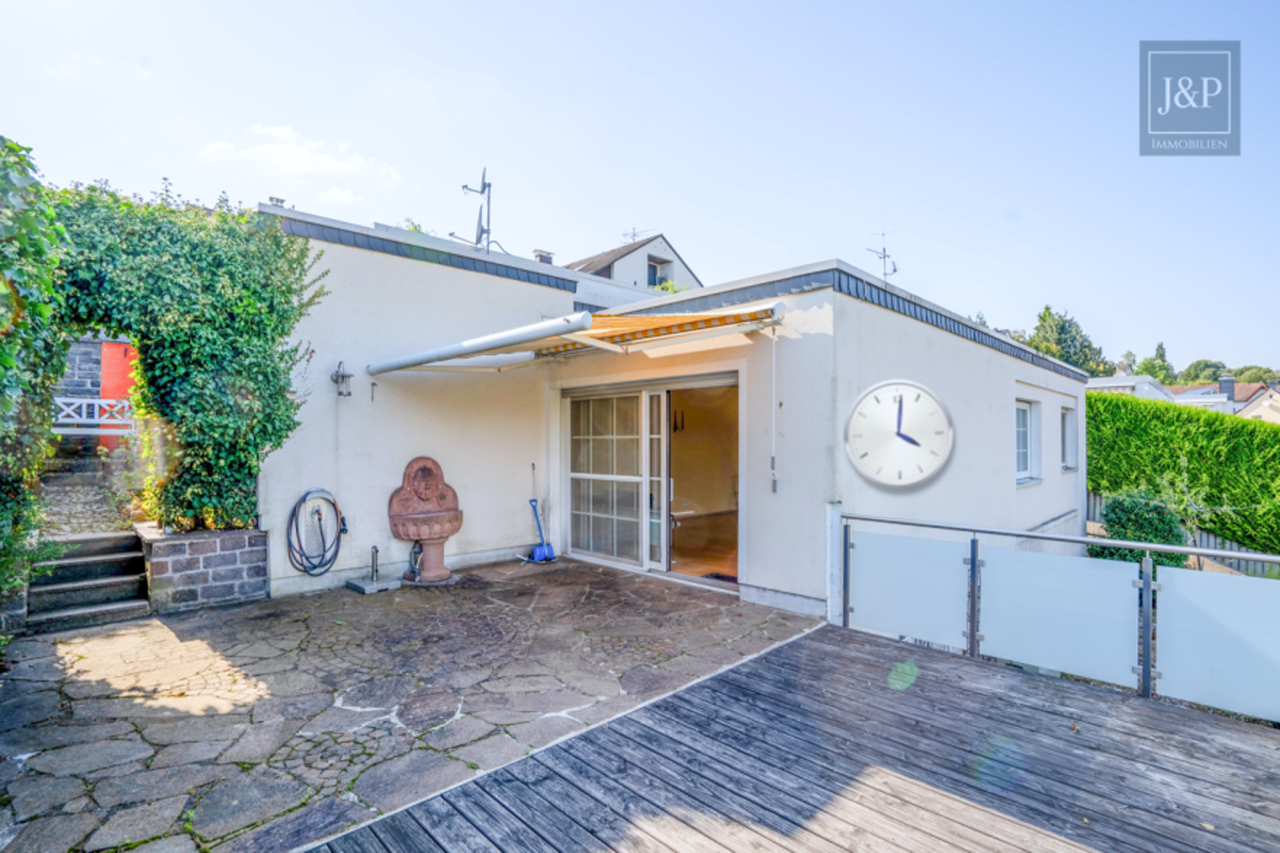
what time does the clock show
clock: 4:01
